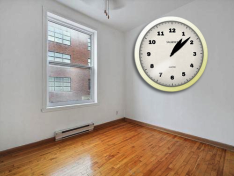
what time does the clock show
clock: 1:08
